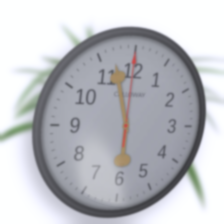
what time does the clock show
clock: 5:57:00
